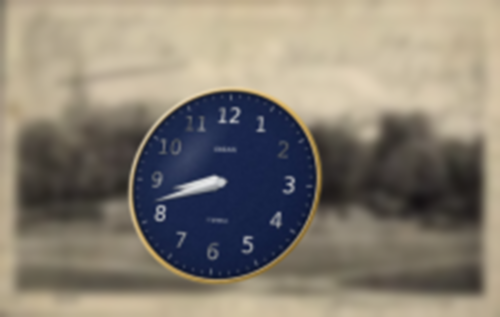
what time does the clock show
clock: 8:42
